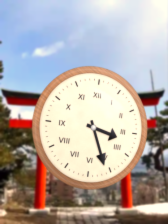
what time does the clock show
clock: 3:26
